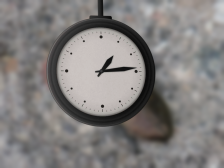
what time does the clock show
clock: 1:14
